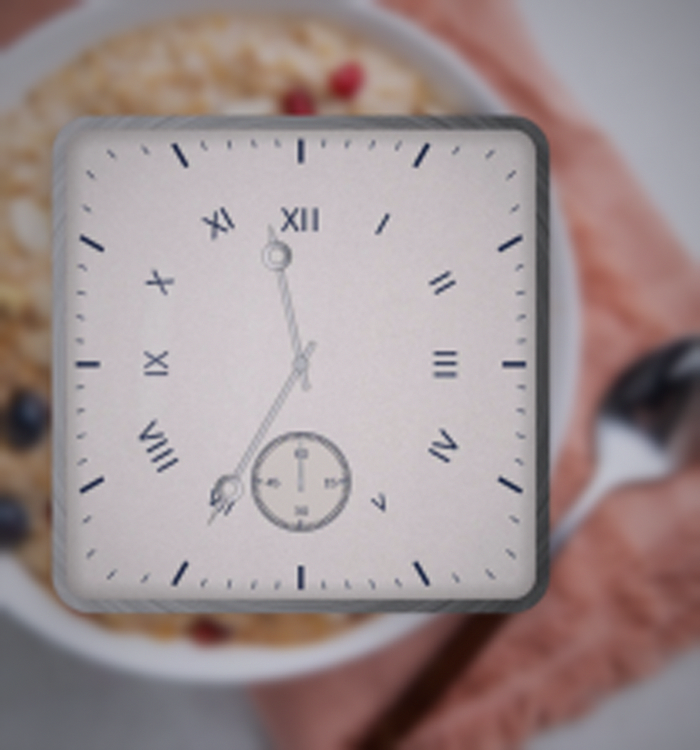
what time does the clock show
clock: 11:35
